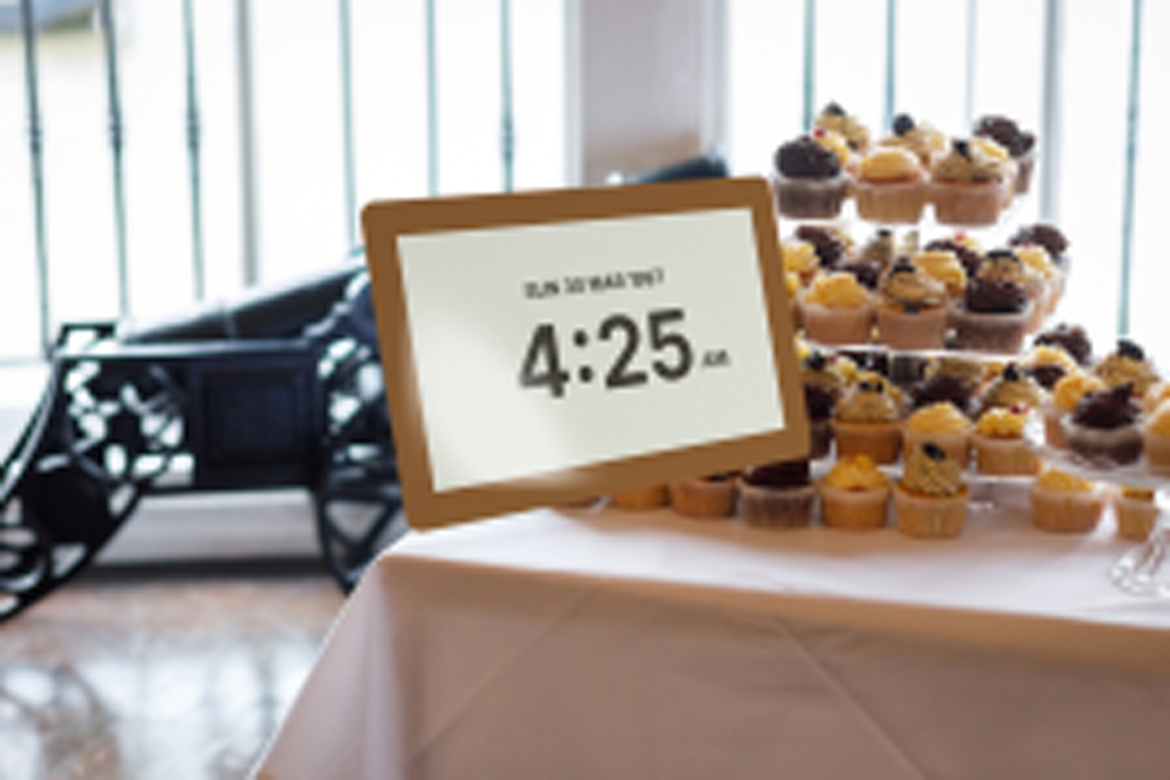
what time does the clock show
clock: 4:25
